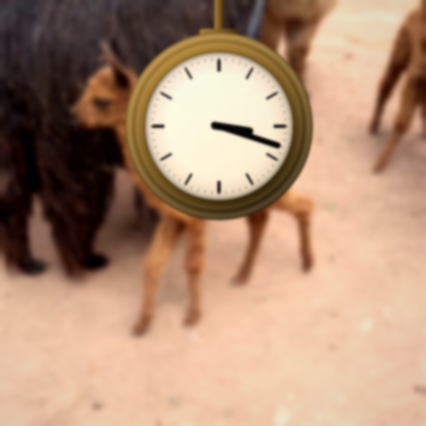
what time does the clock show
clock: 3:18
